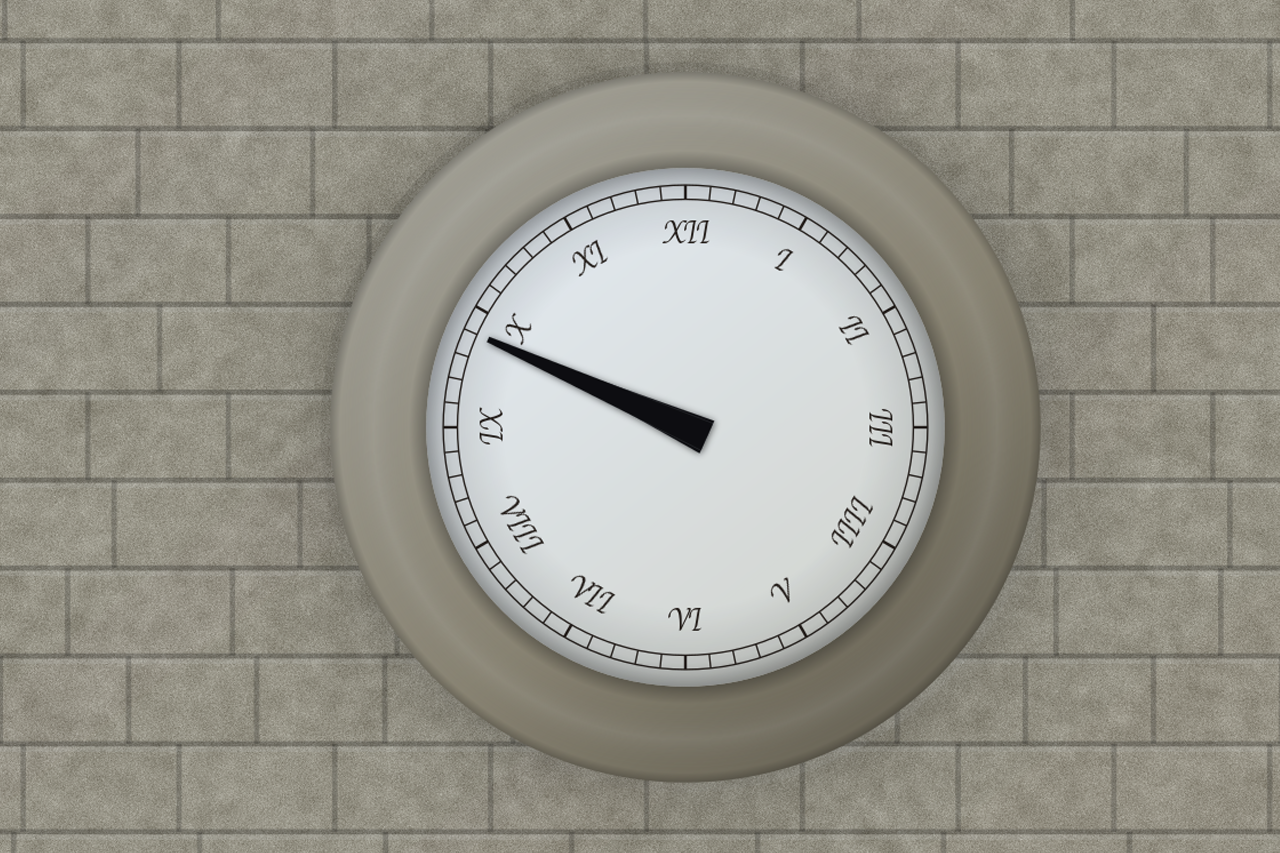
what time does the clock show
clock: 9:49
